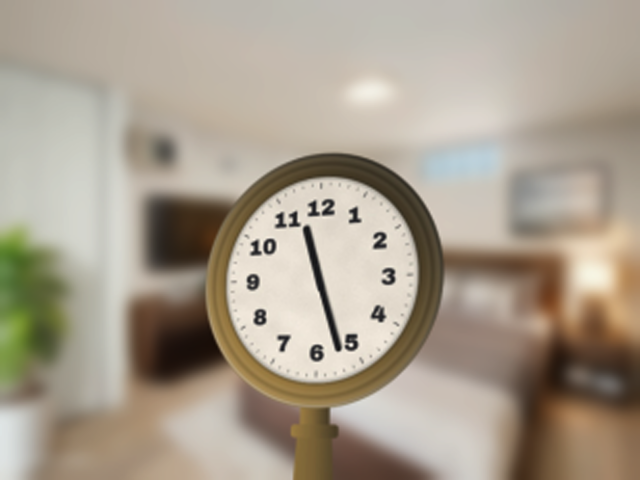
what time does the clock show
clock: 11:27
